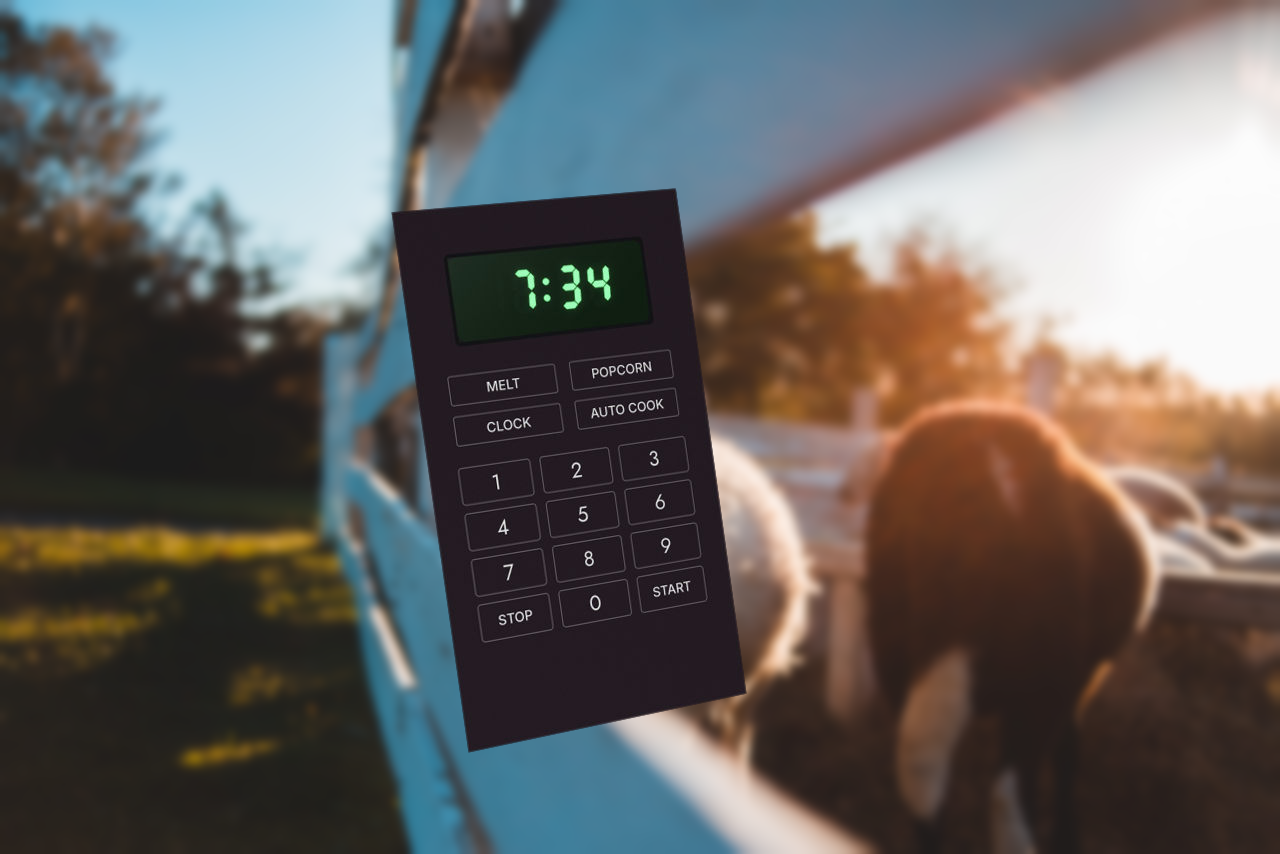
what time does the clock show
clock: 7:34
